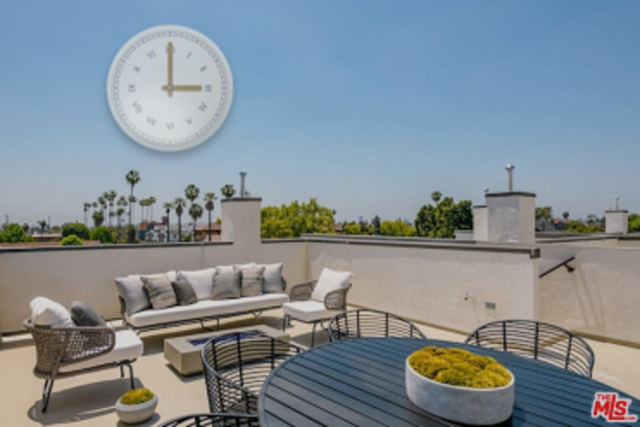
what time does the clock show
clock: 3:00
